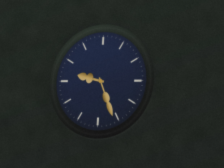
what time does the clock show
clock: 9:26
